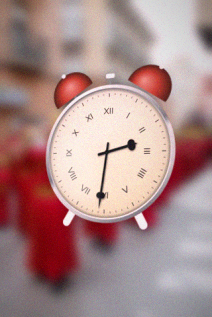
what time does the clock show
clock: 2:31
